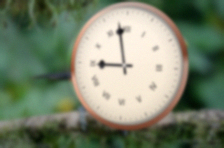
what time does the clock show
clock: 8:58
